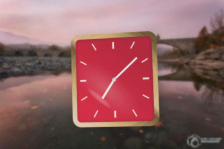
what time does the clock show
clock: 7:08
